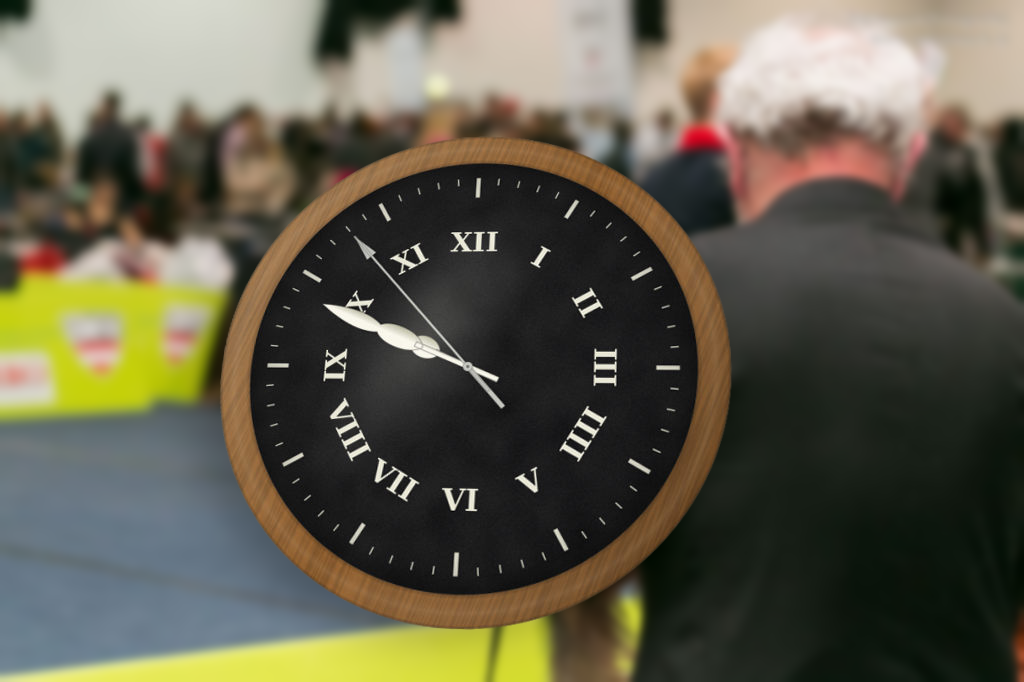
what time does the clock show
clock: 9:48:53
